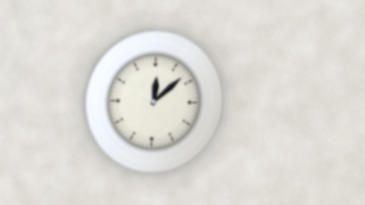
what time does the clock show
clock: 12:08
